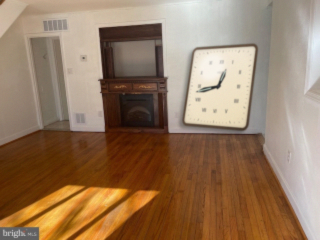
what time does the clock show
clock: 12:43
